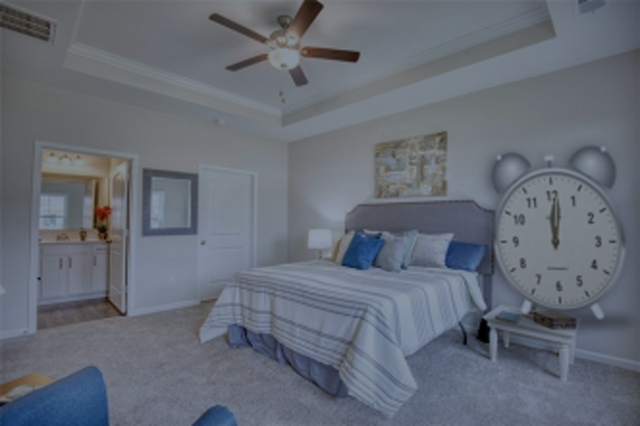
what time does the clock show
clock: 12:01
